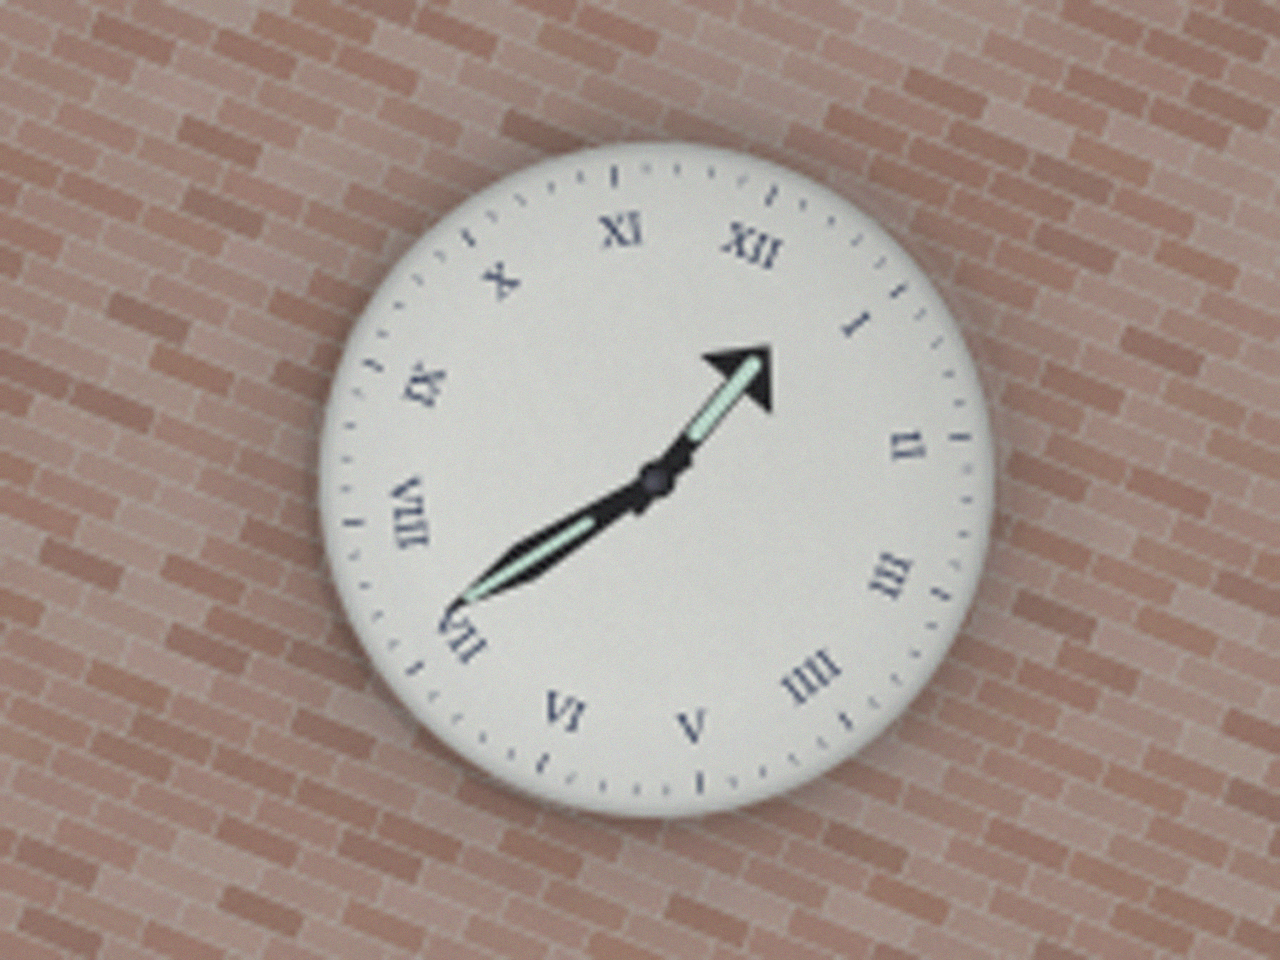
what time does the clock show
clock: 12:36
